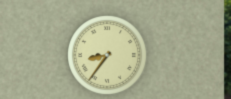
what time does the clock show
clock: 8:36
